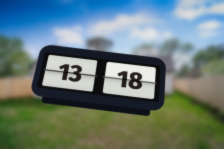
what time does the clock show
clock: 13:18
